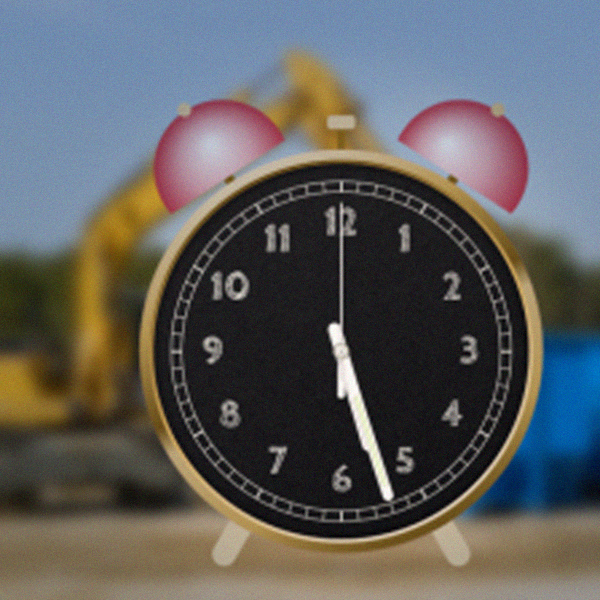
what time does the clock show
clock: 5:27:00
